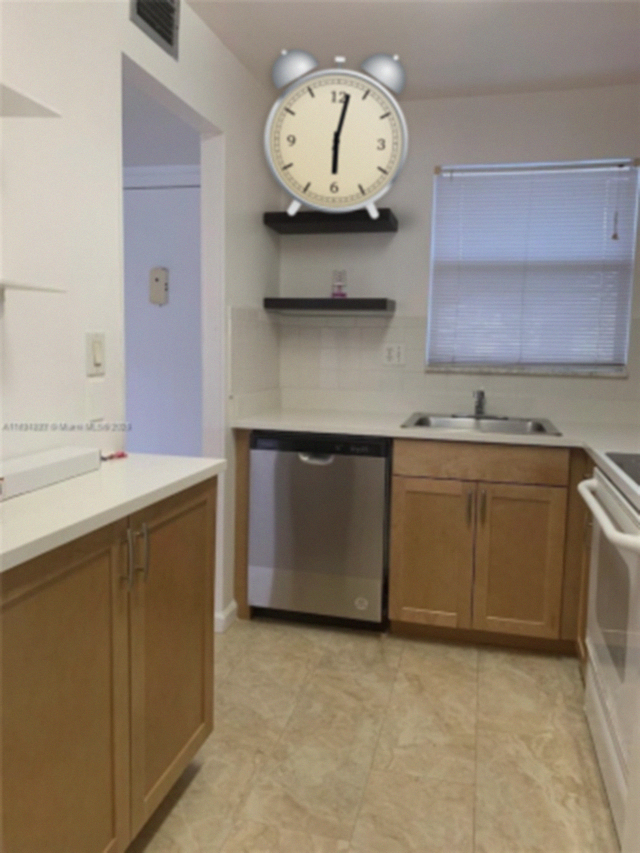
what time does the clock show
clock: 6:02
